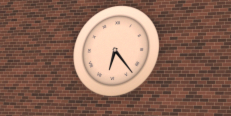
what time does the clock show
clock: 6:23
